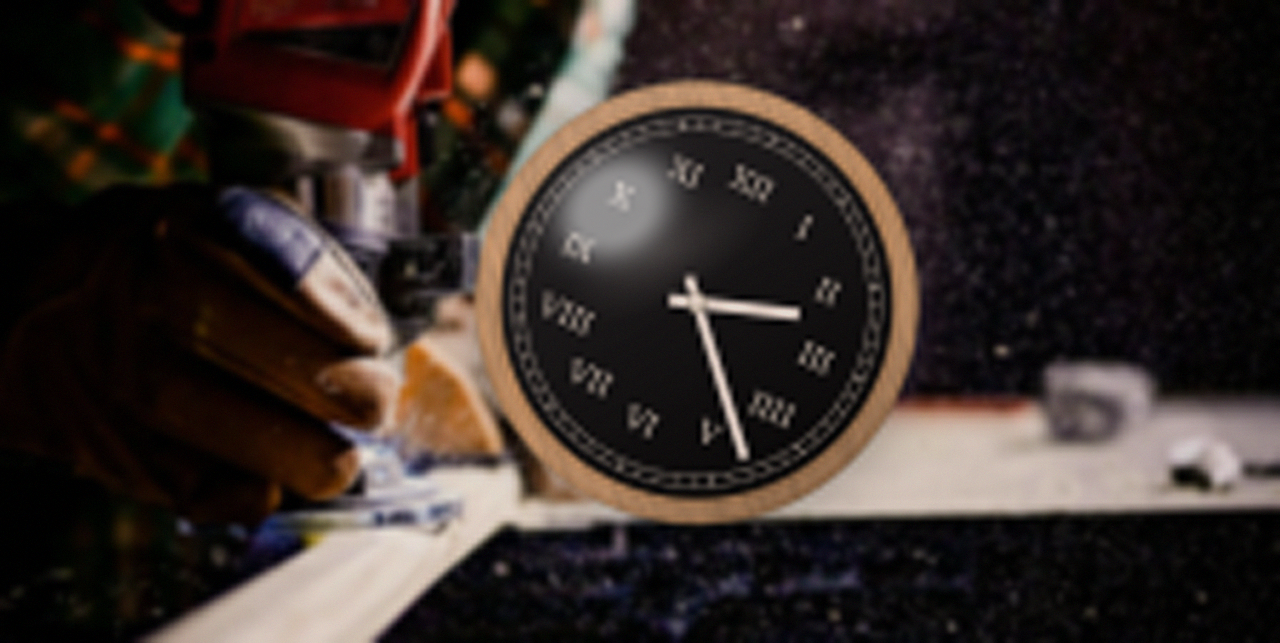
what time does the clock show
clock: 2:23
